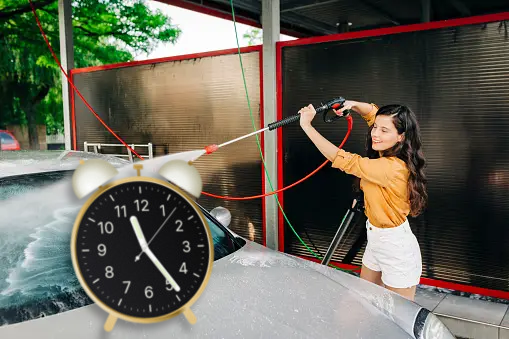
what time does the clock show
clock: 11:24:07
